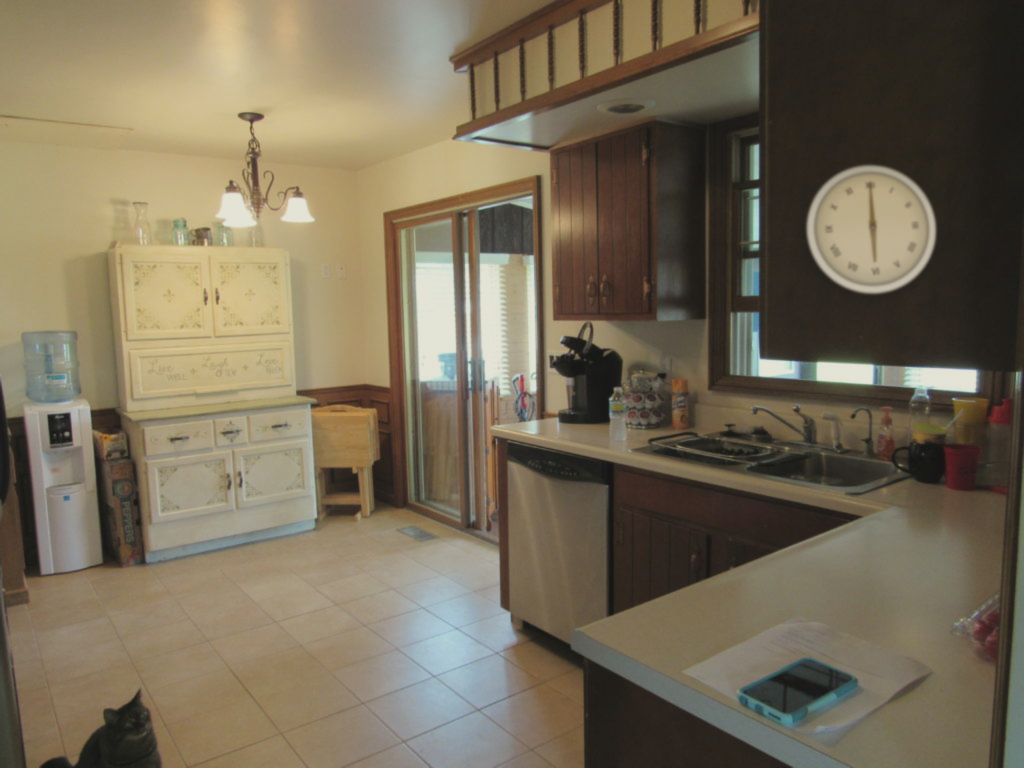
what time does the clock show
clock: 6:00
